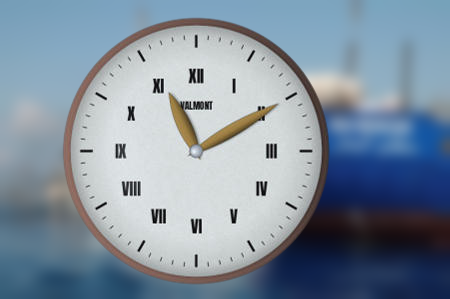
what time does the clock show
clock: 11:10
